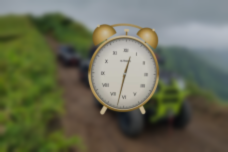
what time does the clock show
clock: 12:32
